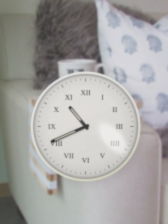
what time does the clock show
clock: 10:41
